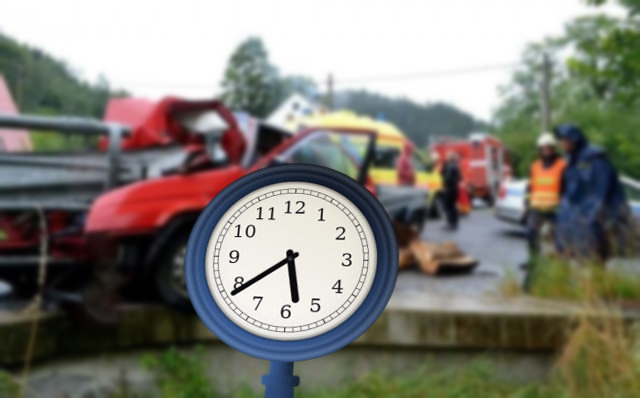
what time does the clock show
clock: 5:39
